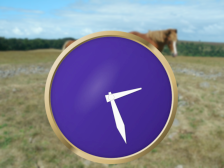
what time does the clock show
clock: 2:27
